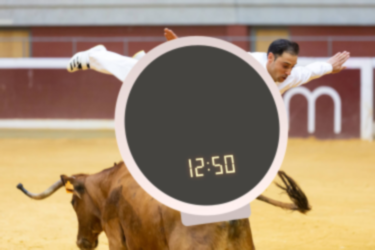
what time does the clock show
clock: 12:50
